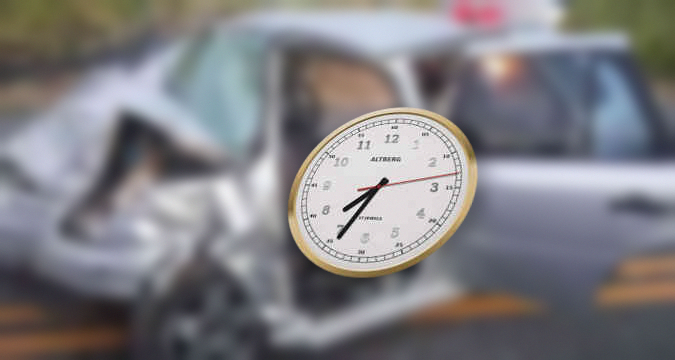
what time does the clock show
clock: 7:34:13
